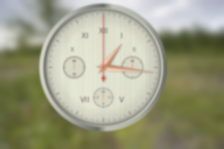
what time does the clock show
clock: 1:16
